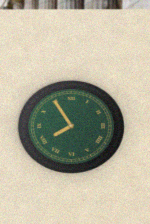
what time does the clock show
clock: 7:55
